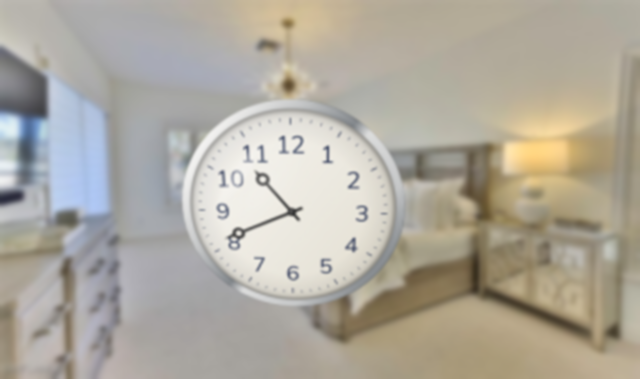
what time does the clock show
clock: 10:41
